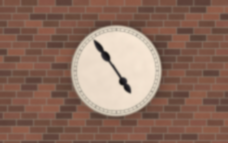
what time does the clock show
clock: 4:54
